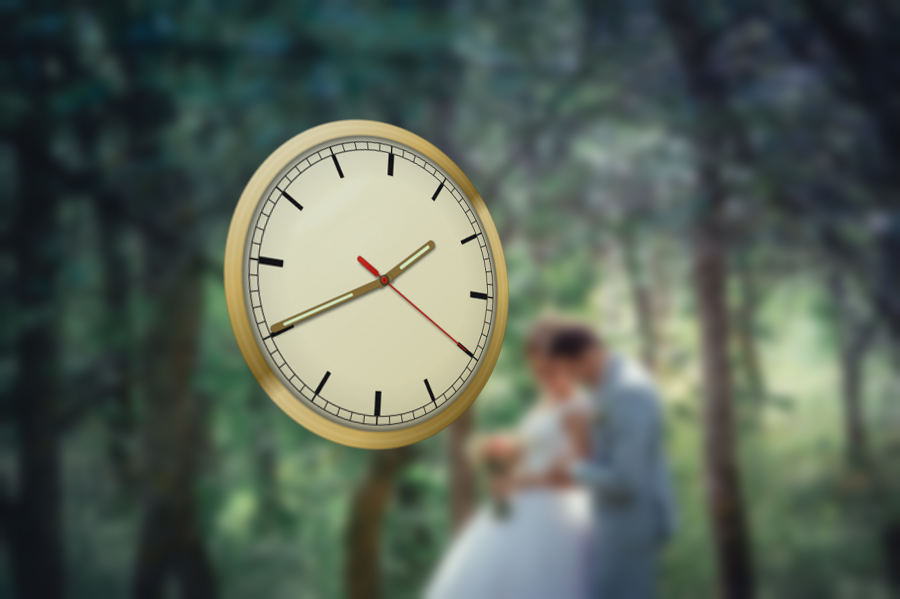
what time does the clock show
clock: 1:40:20
